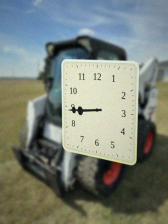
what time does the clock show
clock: 8:44
